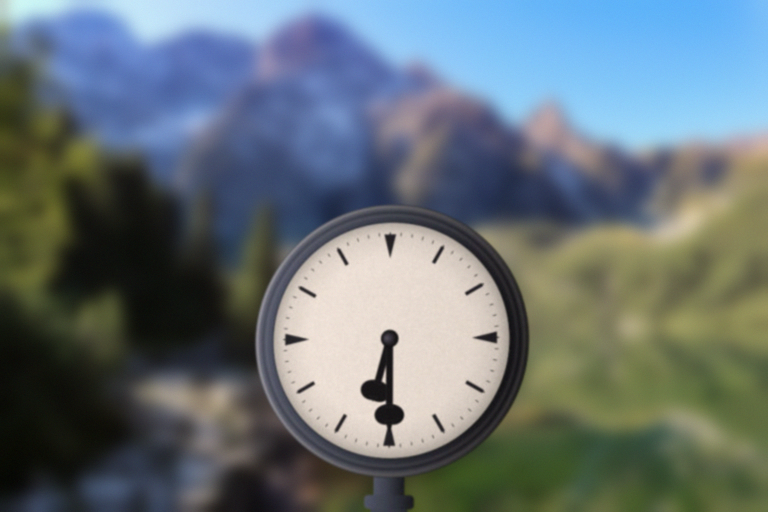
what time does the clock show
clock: 6:30
